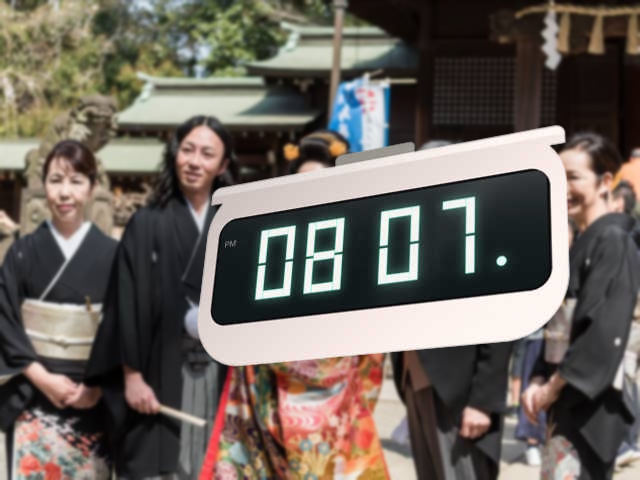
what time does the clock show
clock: 8:07
